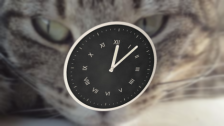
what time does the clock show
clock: 12:07
